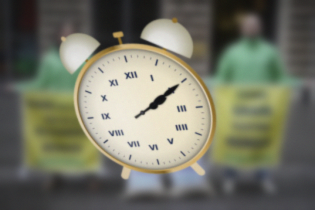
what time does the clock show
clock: 2:10
